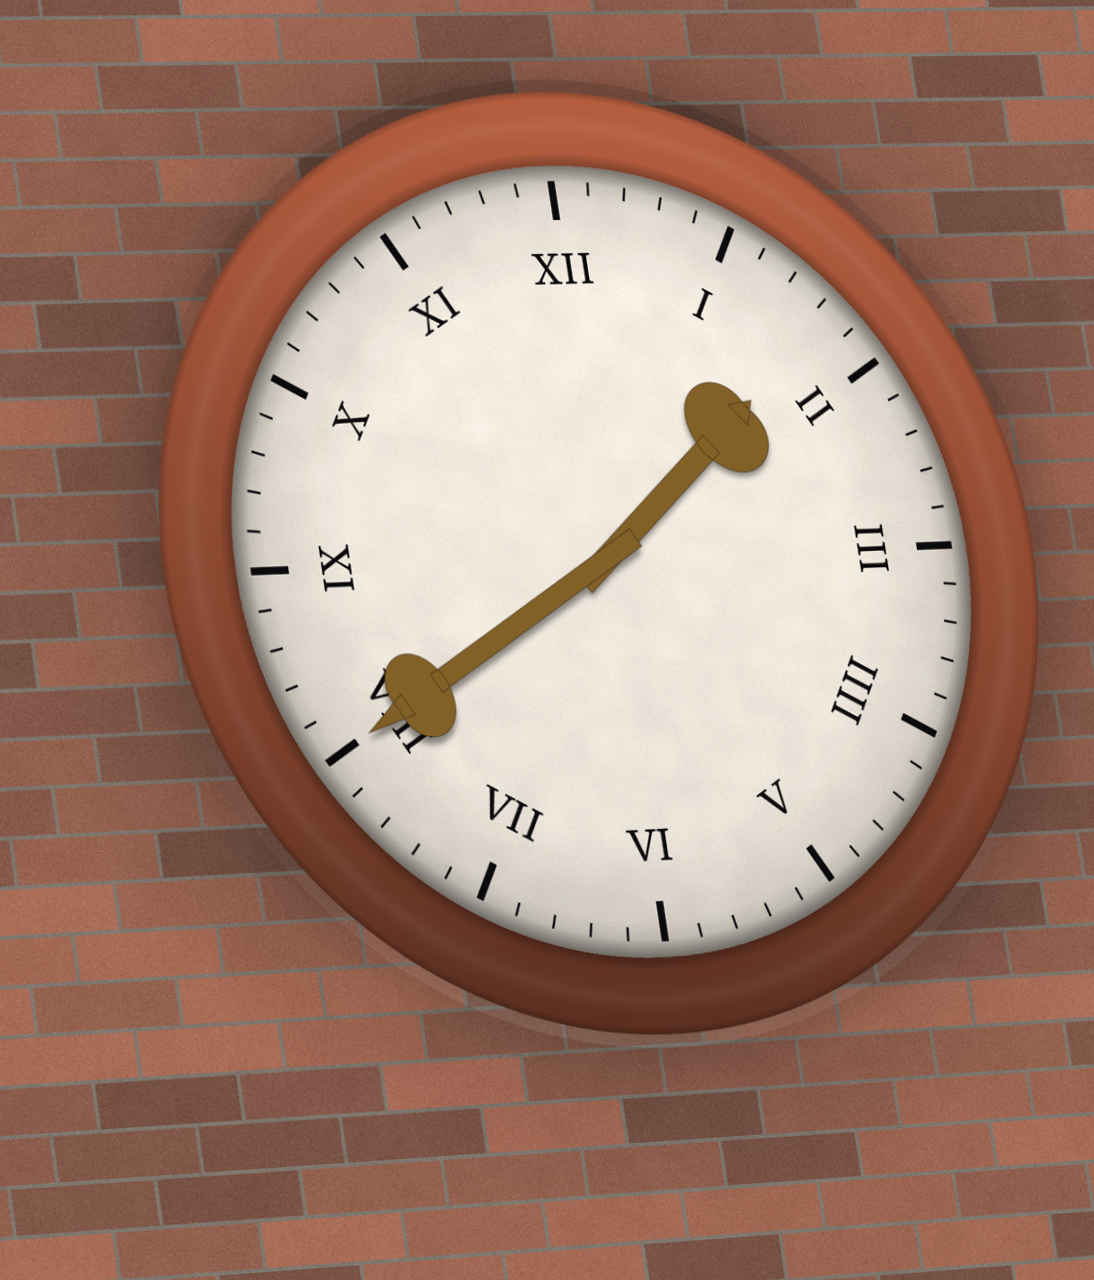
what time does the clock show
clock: 1:40
